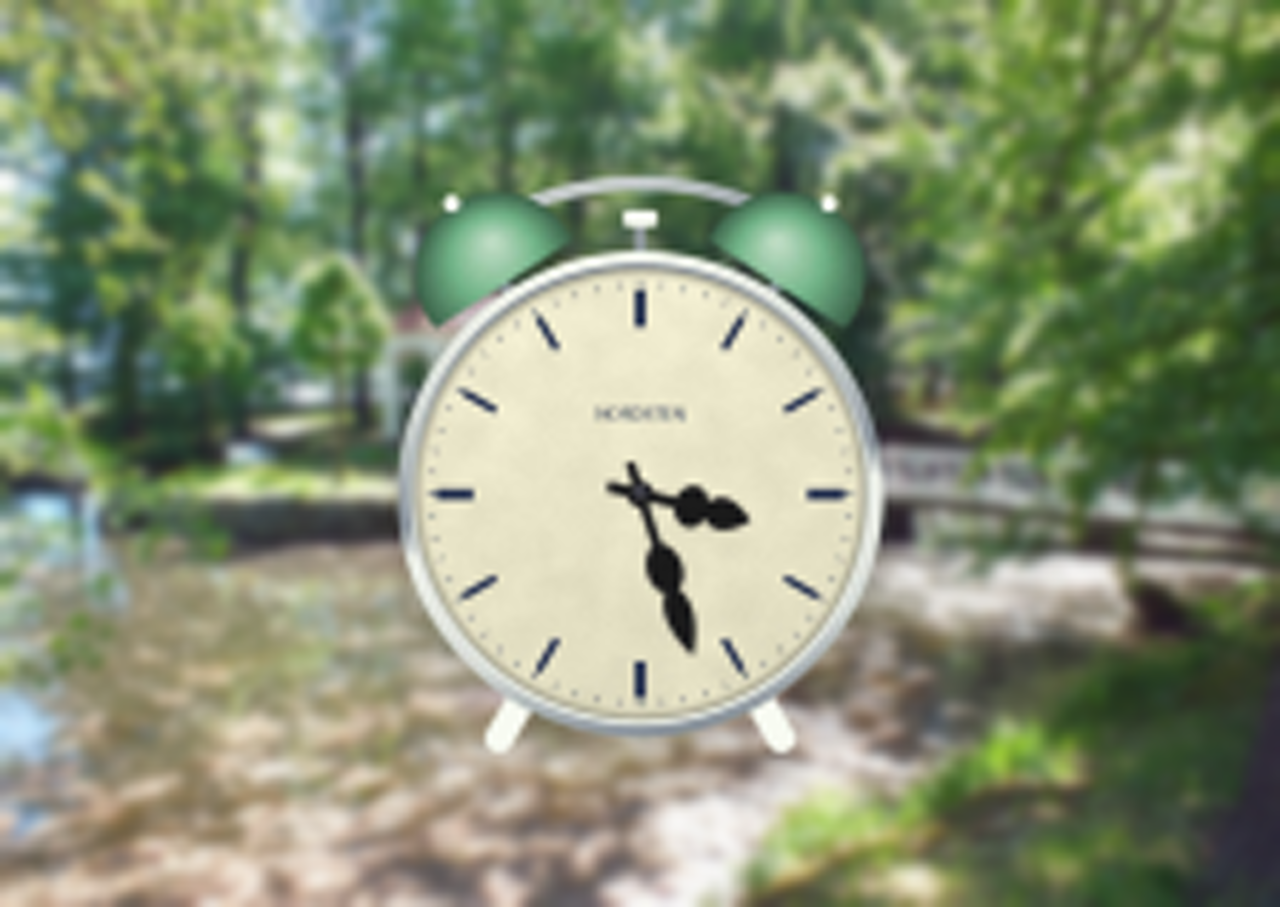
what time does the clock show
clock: 3:27
